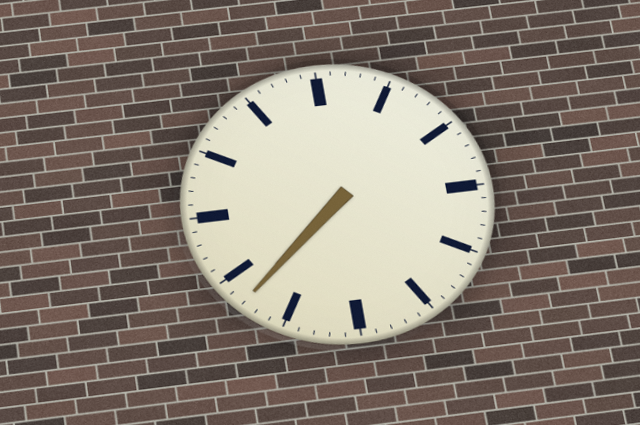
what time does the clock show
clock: 7:38
